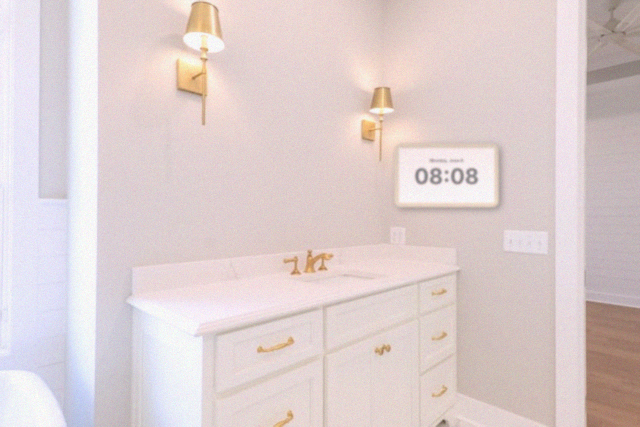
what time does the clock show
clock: 8:08
